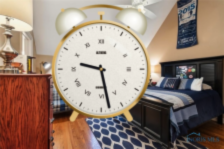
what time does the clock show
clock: 9:28
